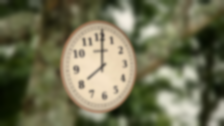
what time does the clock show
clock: 8:01
